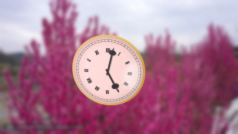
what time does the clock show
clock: 5:02
